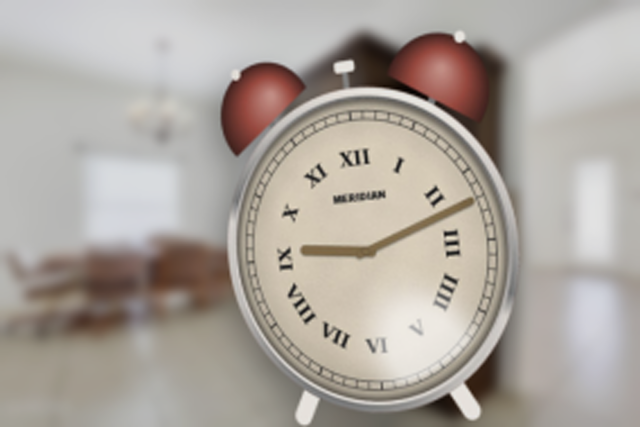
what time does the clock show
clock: 9:12
